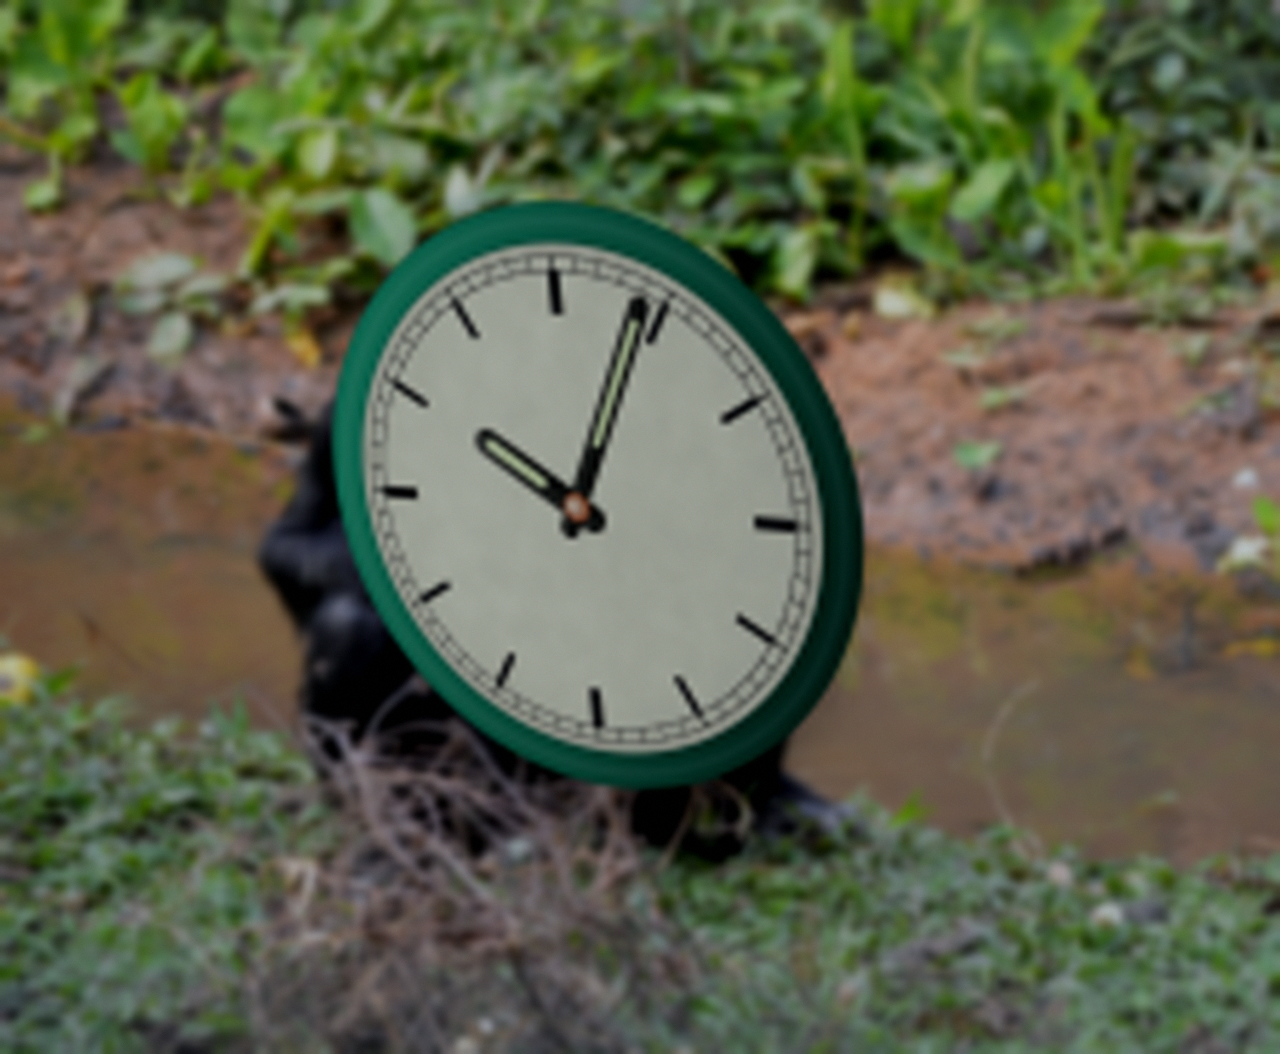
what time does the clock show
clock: 10:04
